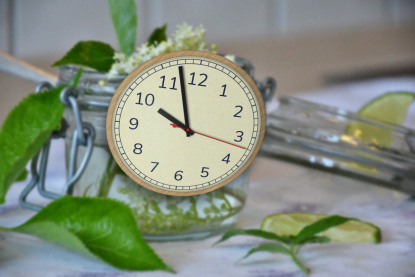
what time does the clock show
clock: 9:57:17
